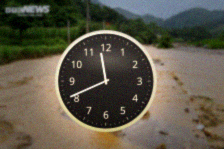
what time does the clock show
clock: 11:41
